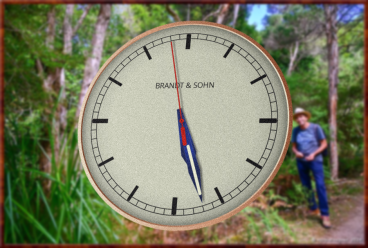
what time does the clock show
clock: 5:26:58
